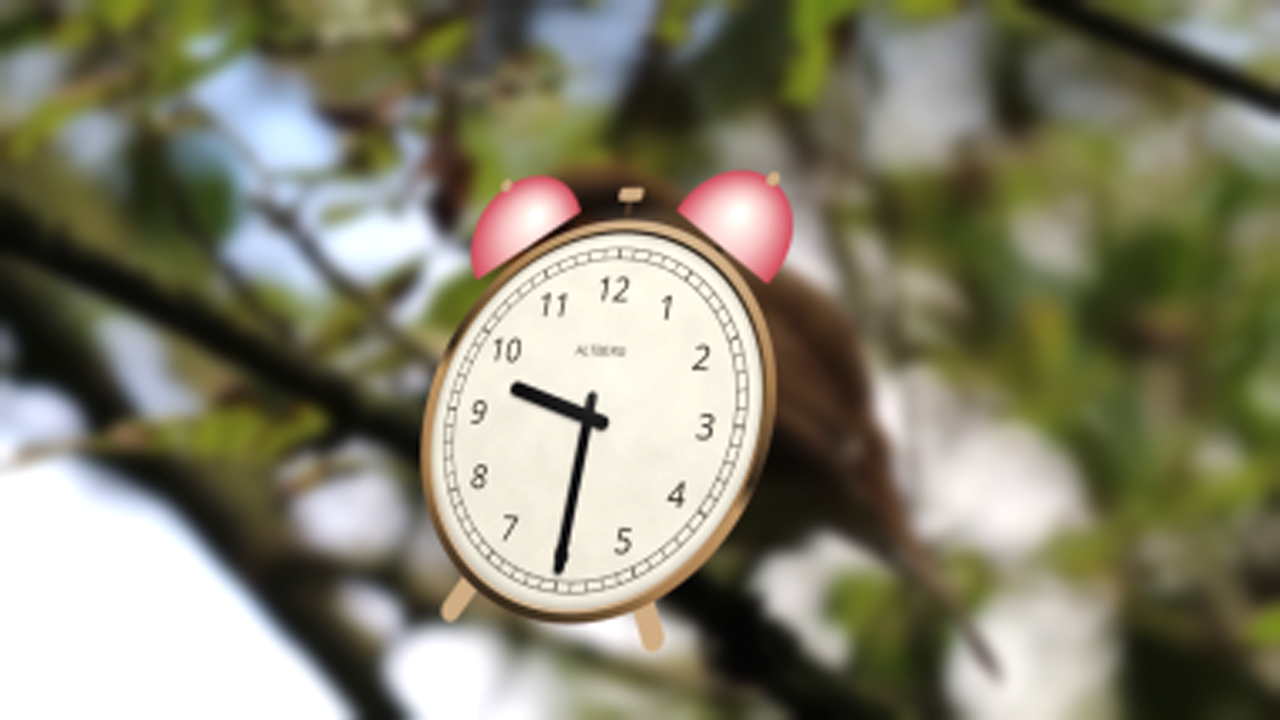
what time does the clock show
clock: 9:30
